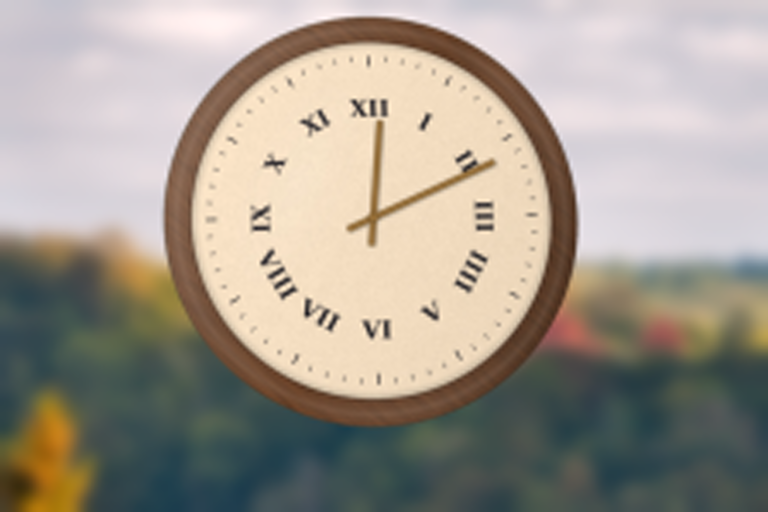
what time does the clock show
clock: 12:11
